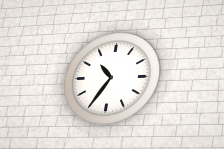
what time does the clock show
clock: 10:35
